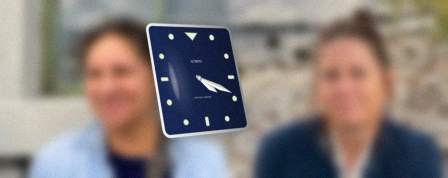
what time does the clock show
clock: 4:19
